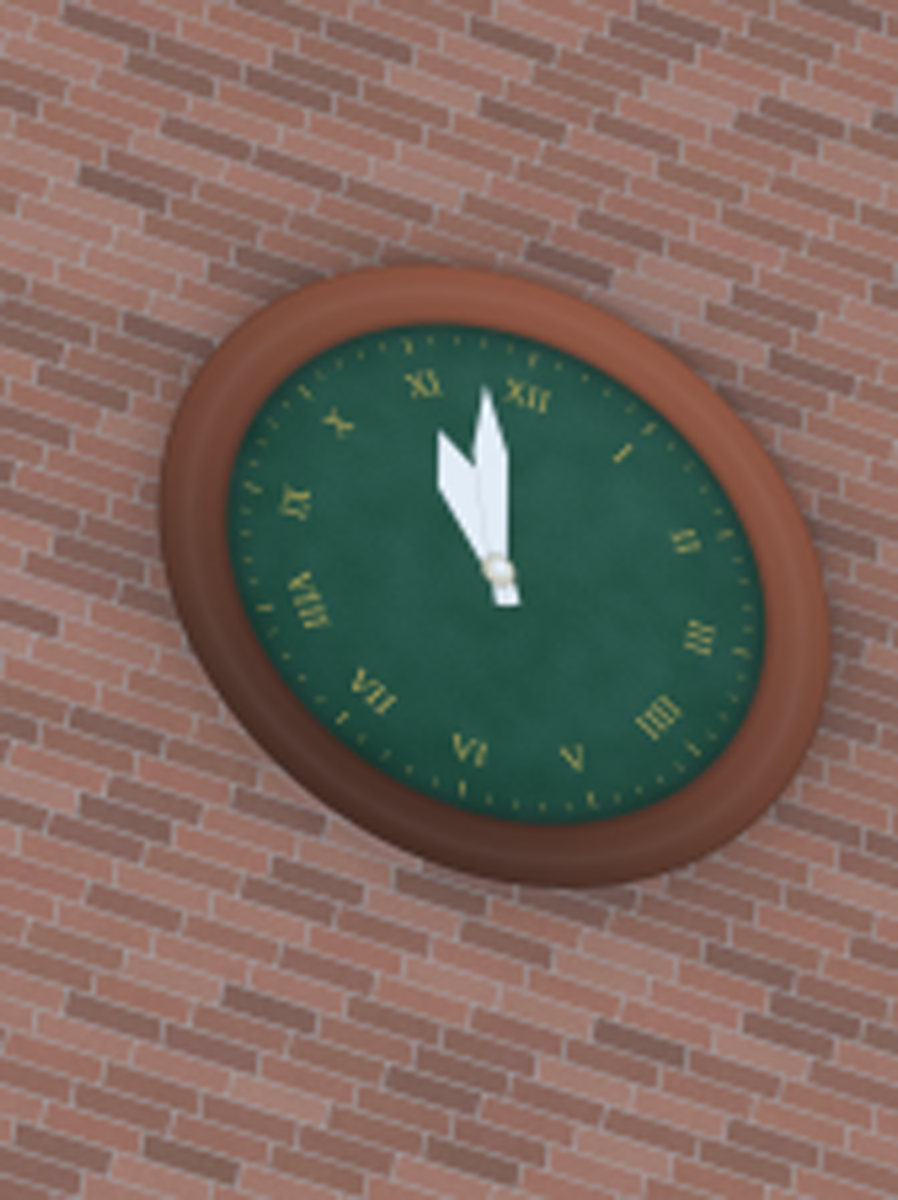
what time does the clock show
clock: 10:58
